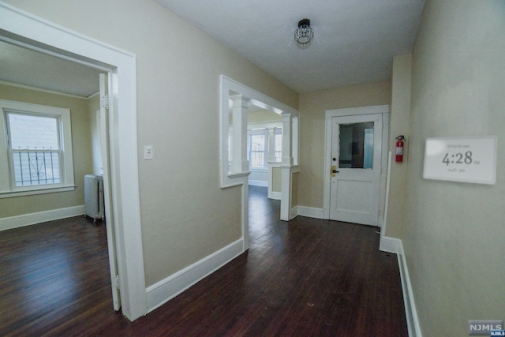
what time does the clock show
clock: 4:28
